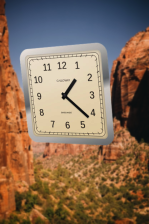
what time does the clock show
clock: 1:22
